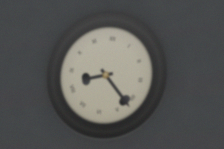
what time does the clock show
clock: 8:22
